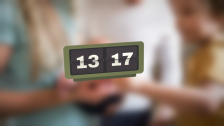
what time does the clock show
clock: 13:17
